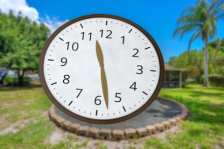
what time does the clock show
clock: 11:28
